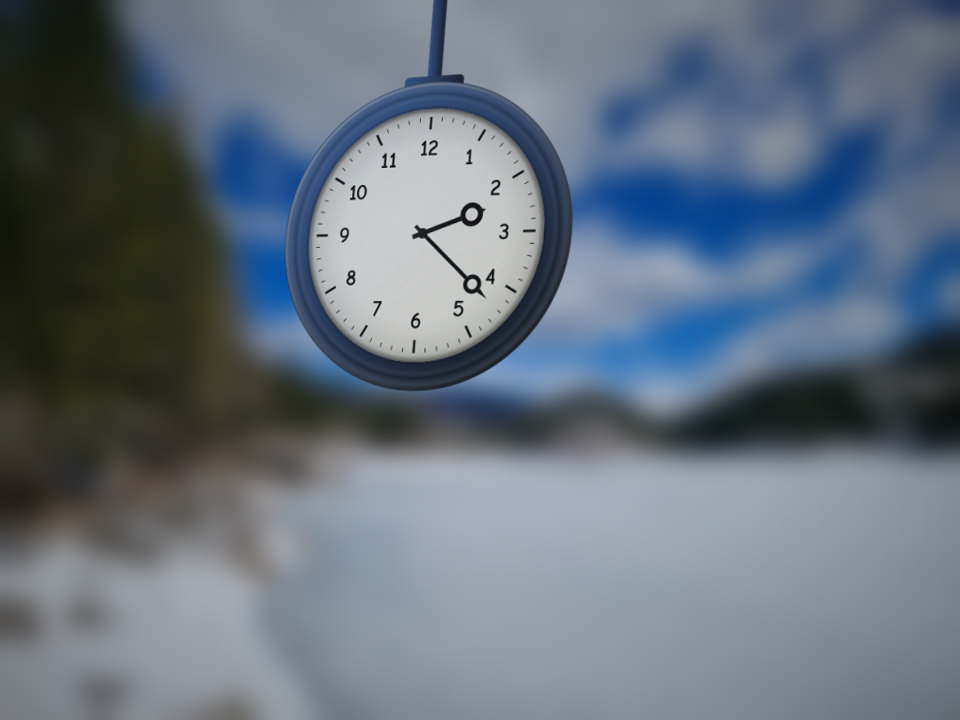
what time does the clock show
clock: 2:22
